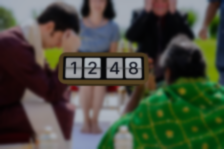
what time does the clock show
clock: 12:48
